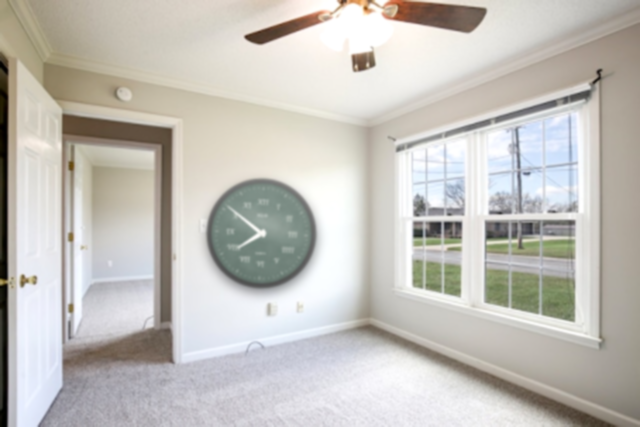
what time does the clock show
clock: 7:51
